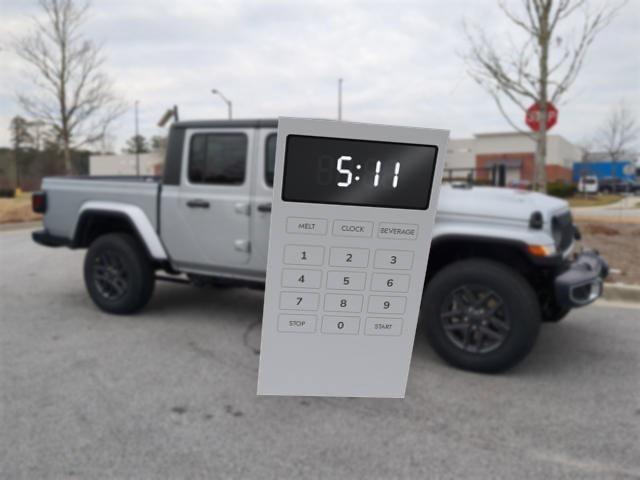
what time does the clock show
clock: 5:11
